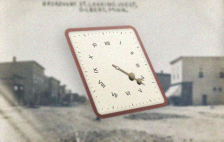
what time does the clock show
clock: 4:22
